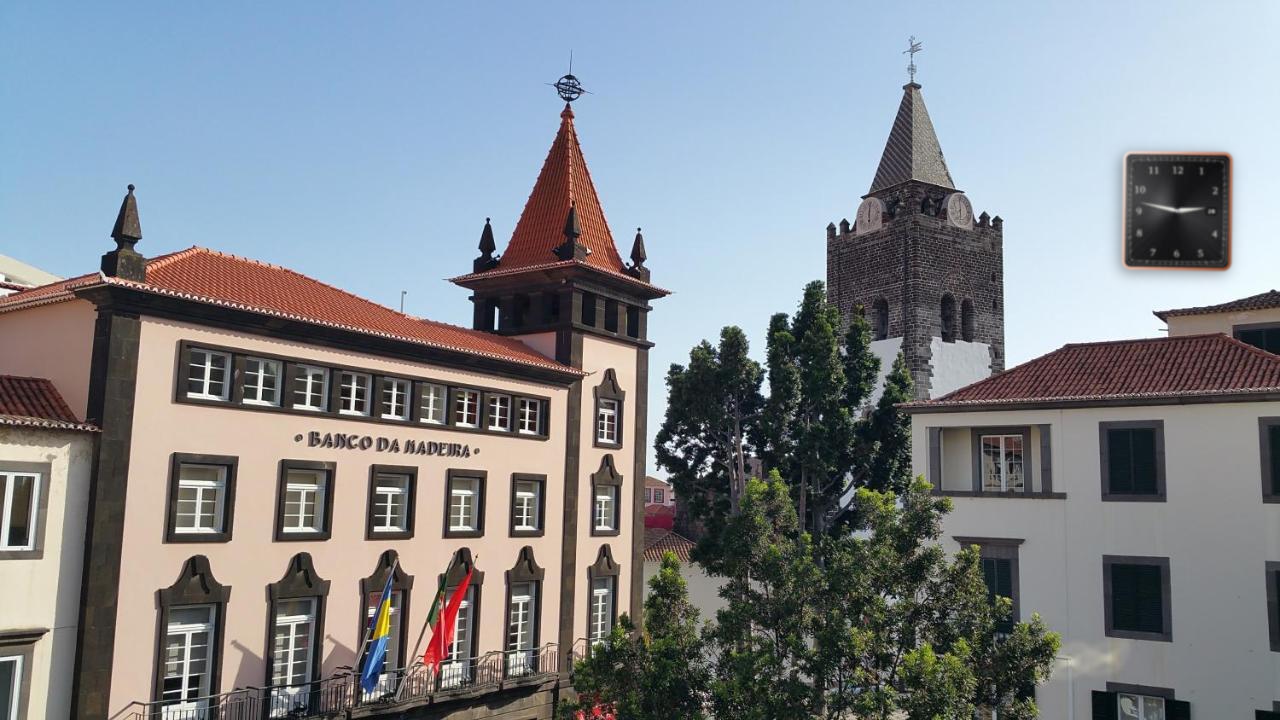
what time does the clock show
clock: 2:47
